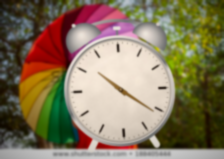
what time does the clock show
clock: 10:21
